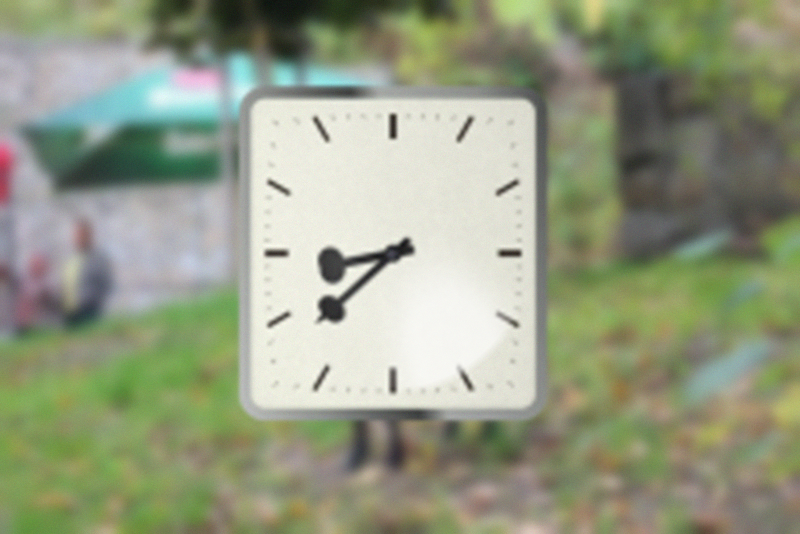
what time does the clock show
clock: 8:38
